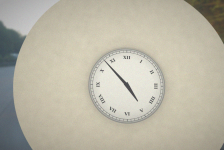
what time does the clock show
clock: 4:53
